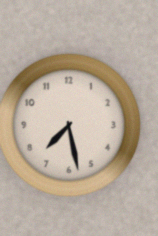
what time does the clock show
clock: 7:28
